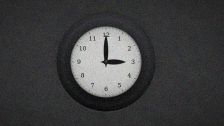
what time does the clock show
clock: 3:00
